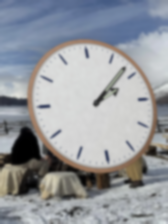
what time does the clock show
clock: 2:08
